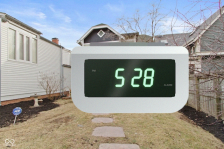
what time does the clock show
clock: 5:28
